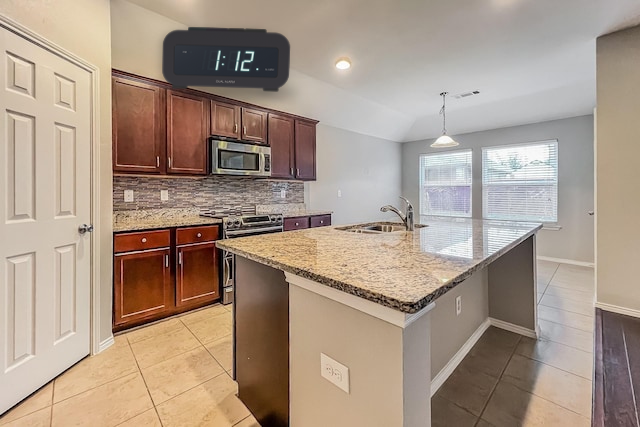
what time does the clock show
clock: 1:12
